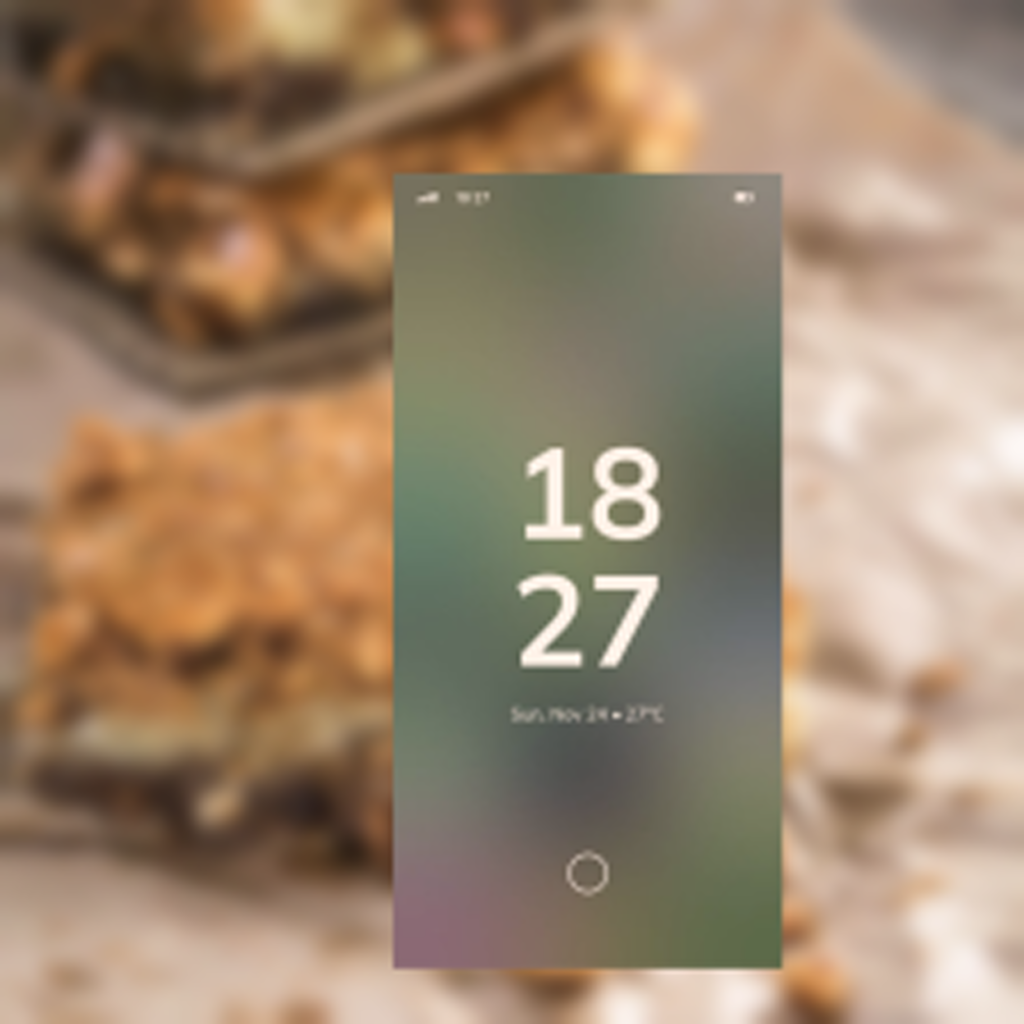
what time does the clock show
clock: 18:27
